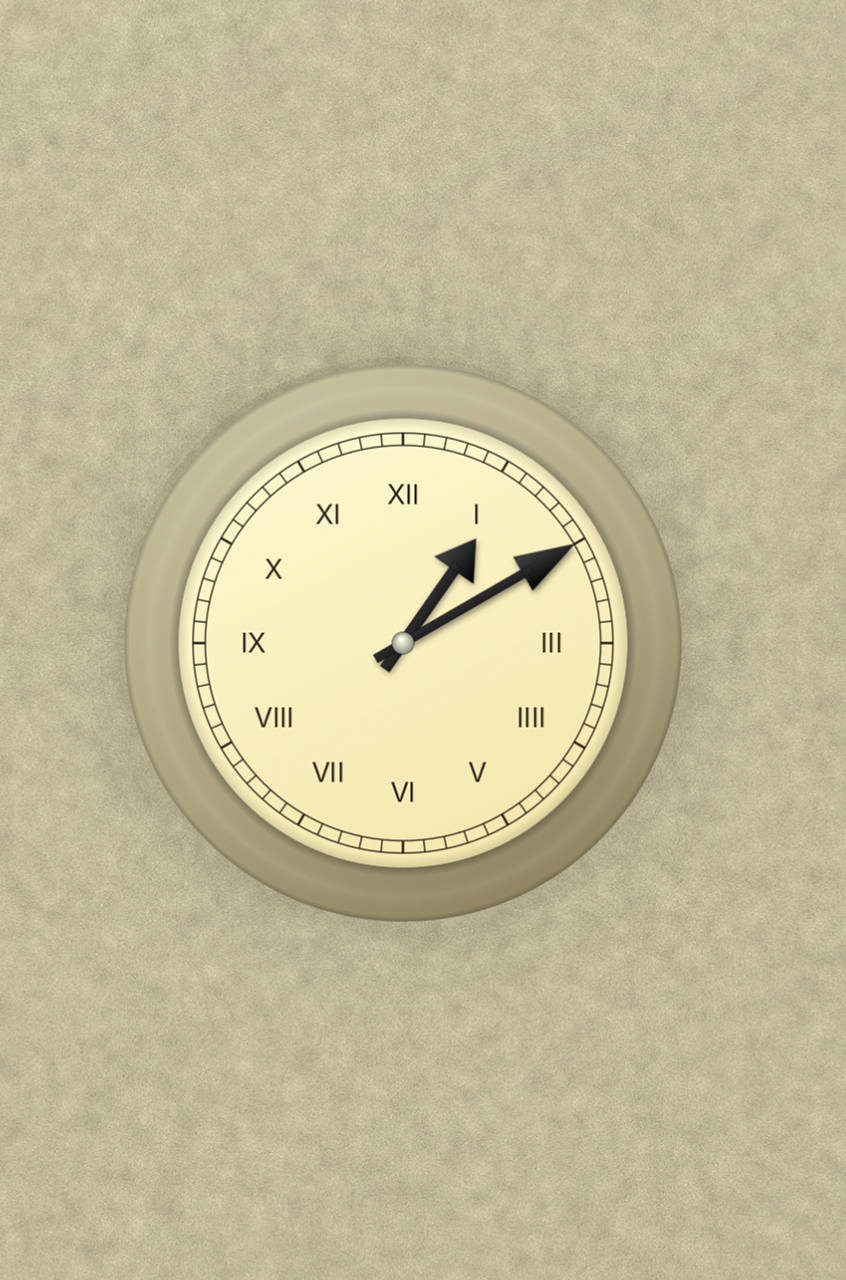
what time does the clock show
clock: 1:10
